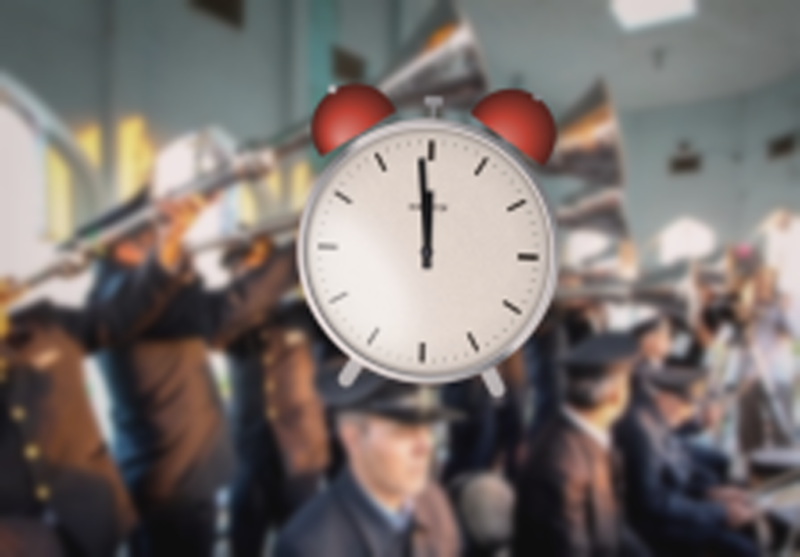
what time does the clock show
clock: 11:59
